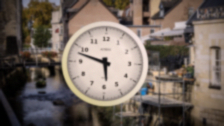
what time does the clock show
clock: 5:48
